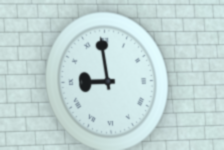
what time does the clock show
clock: 8:59
